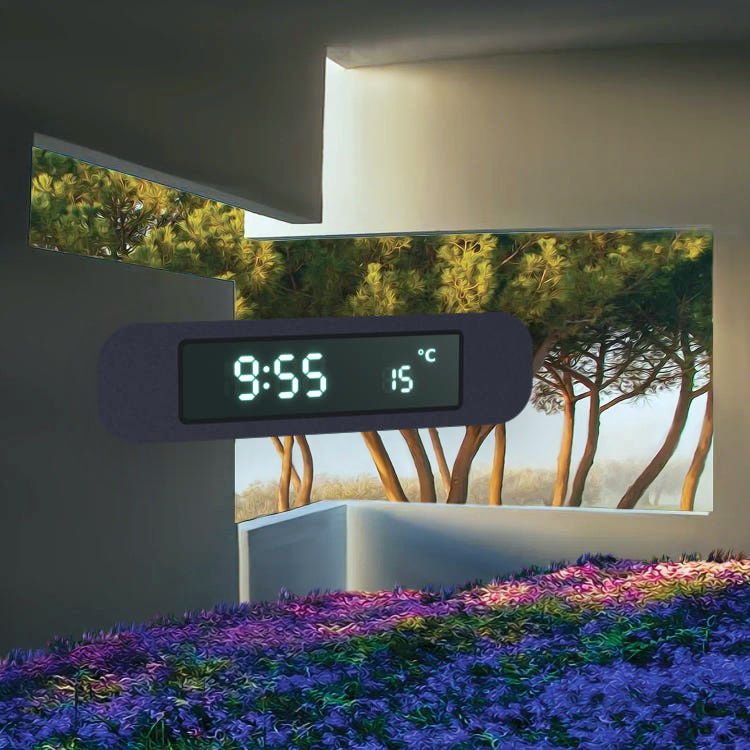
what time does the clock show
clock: 9:55
